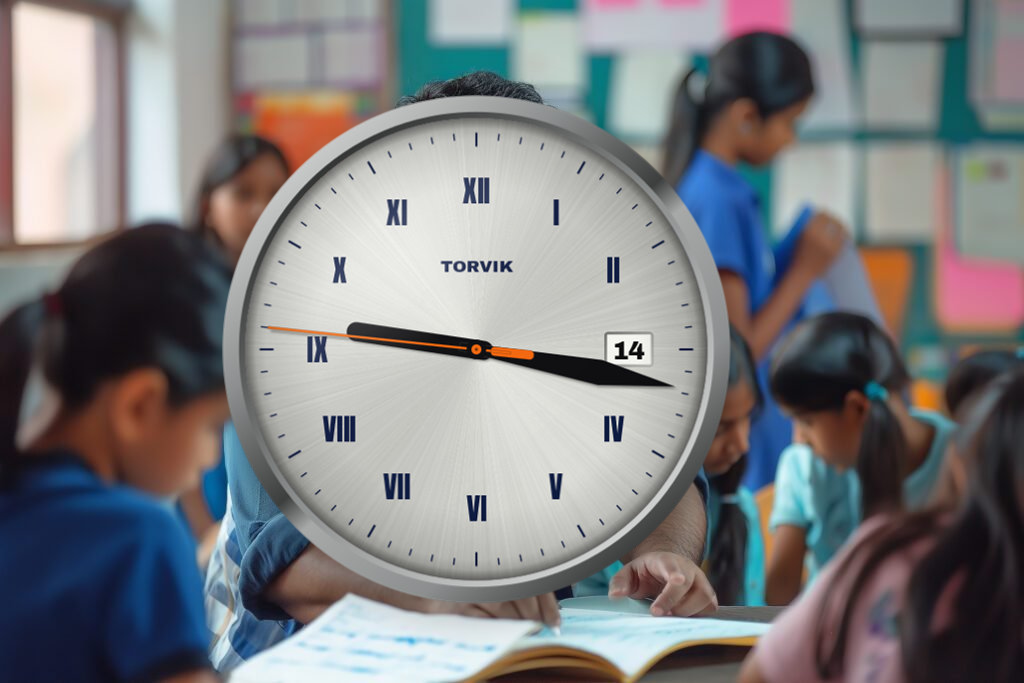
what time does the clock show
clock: 9:16:46
